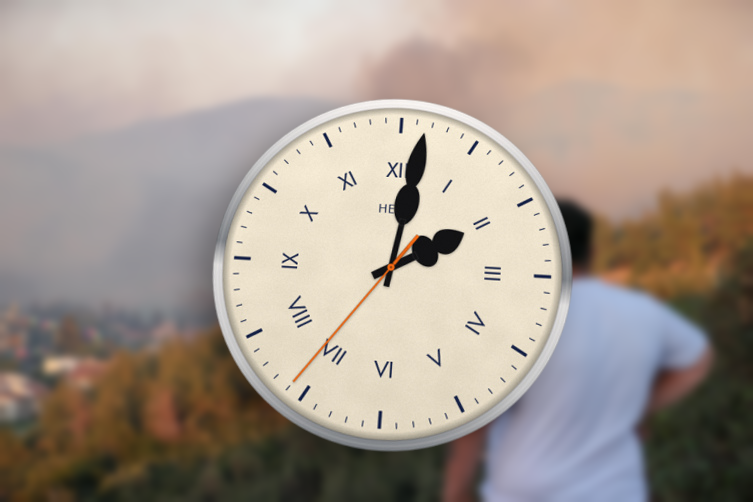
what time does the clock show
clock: 2:01:36
